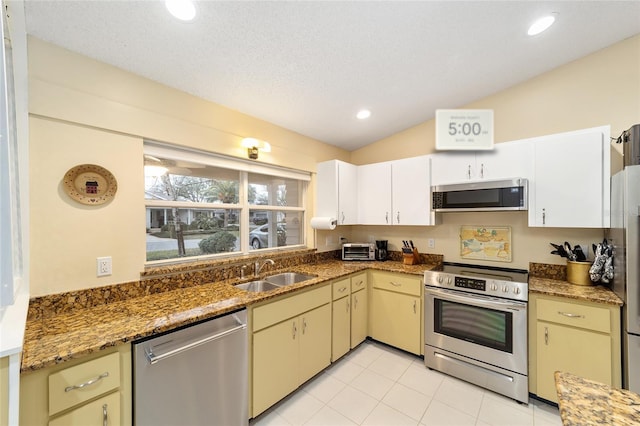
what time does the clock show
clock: 5:00
